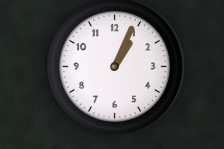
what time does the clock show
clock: 1:04
